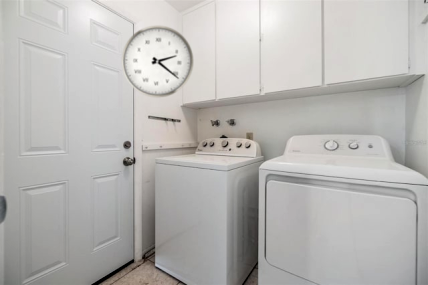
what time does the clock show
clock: 2:21
